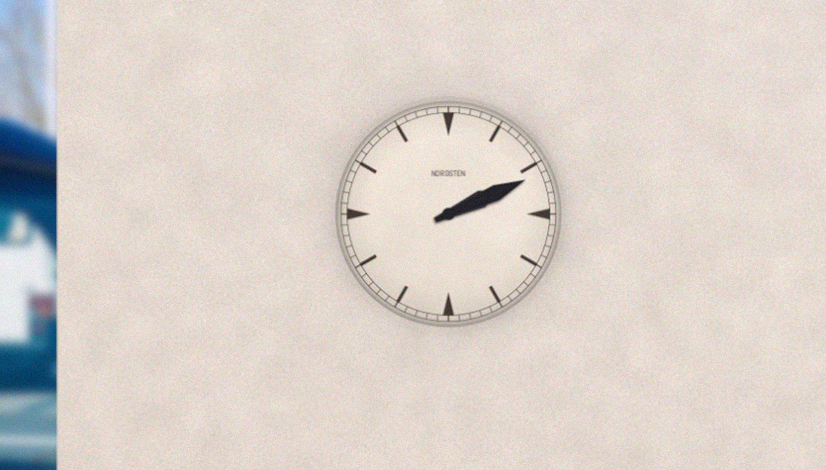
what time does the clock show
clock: 2:11
